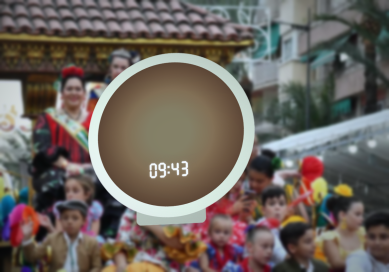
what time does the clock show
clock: 9:43
